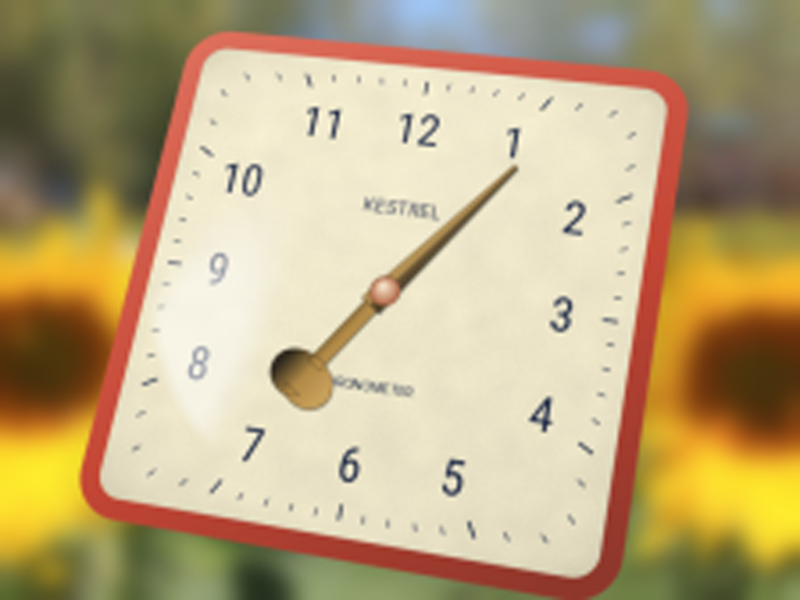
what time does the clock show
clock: 7:06
